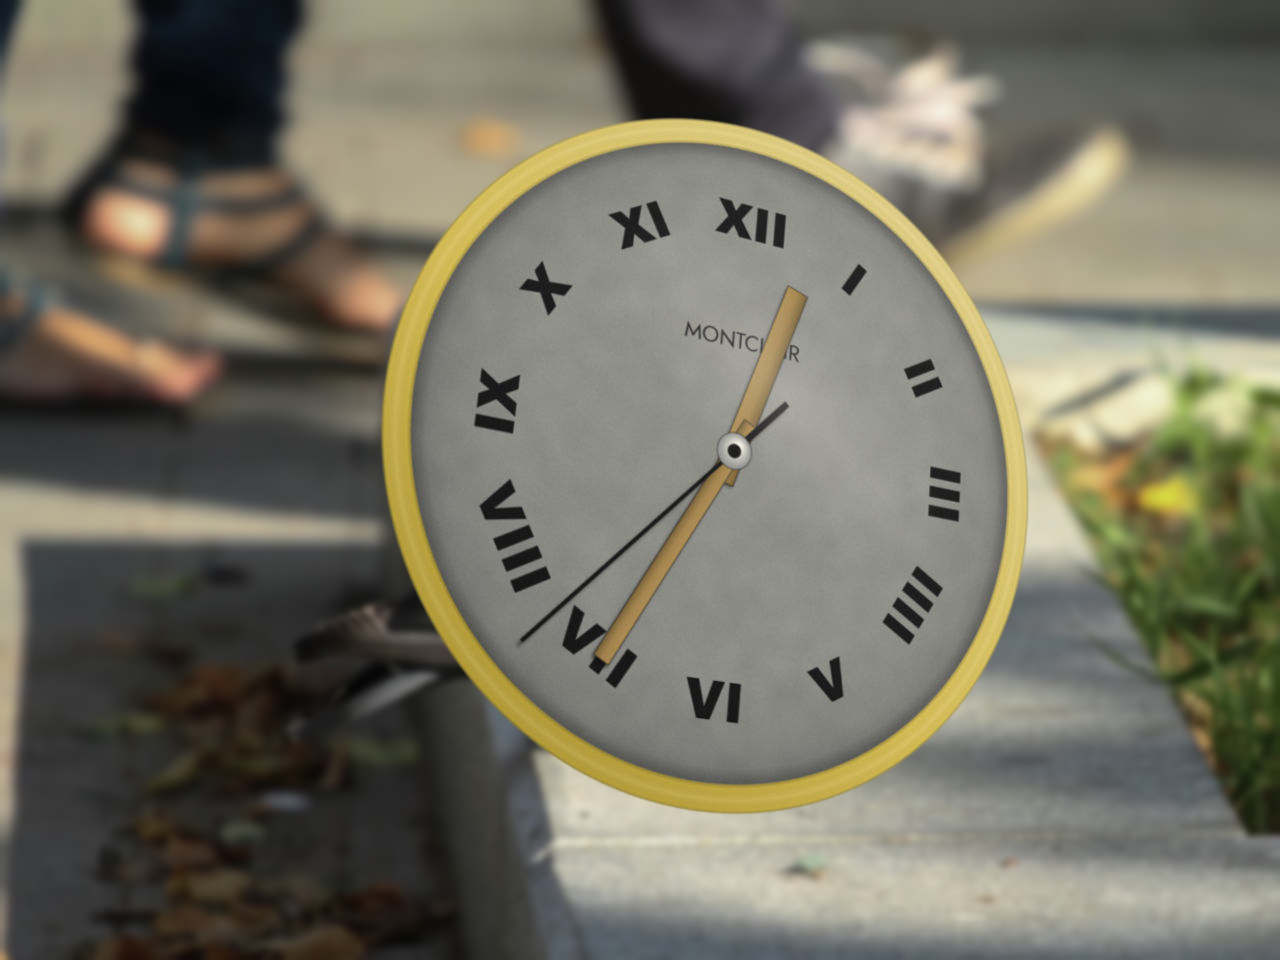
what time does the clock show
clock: 12:34:37
